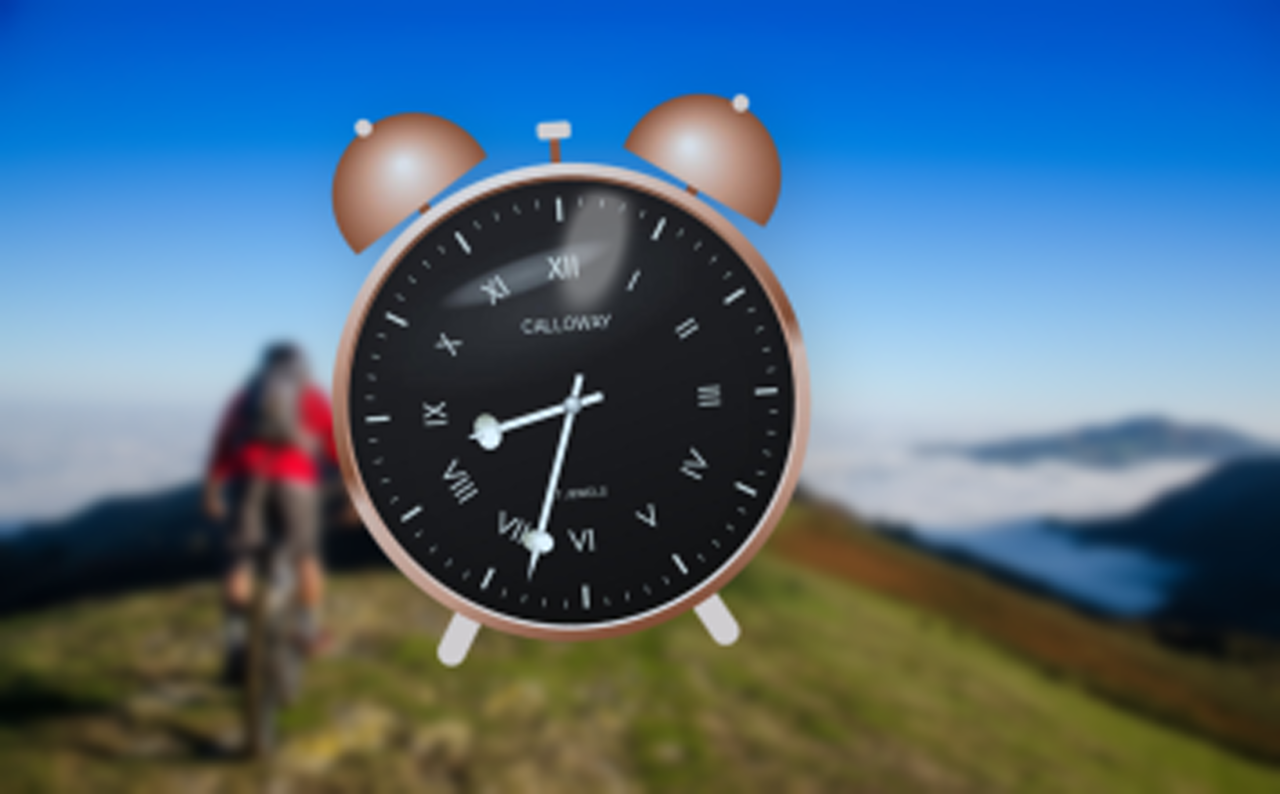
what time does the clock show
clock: 8:33
